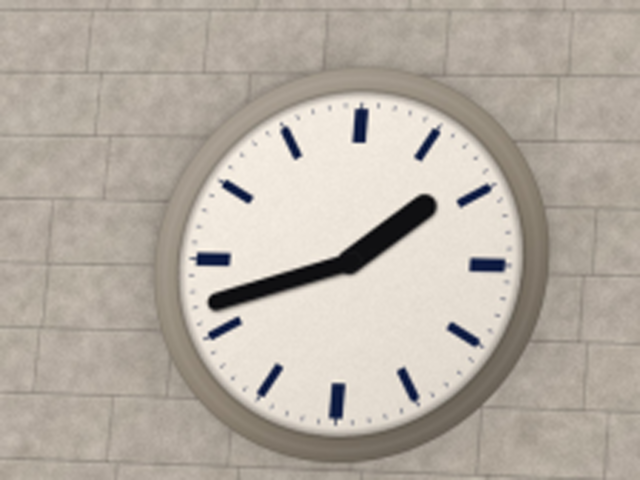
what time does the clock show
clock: 1:42
